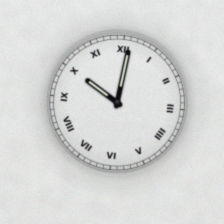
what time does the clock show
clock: 10:01
